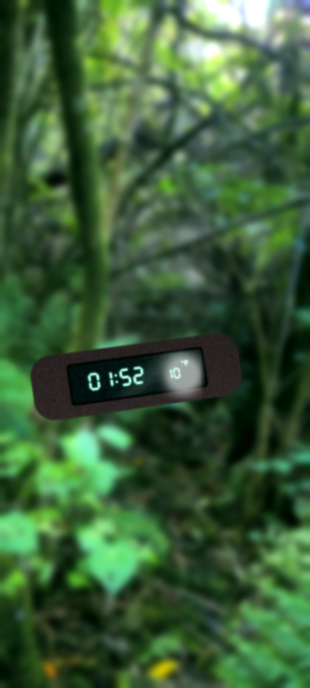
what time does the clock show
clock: 1:52
